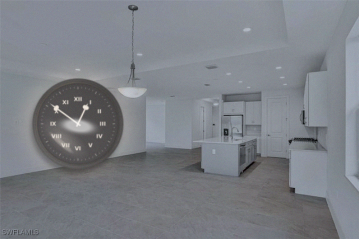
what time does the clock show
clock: 12:51
